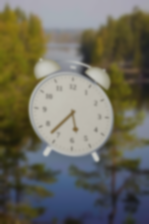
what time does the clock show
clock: 5:37
